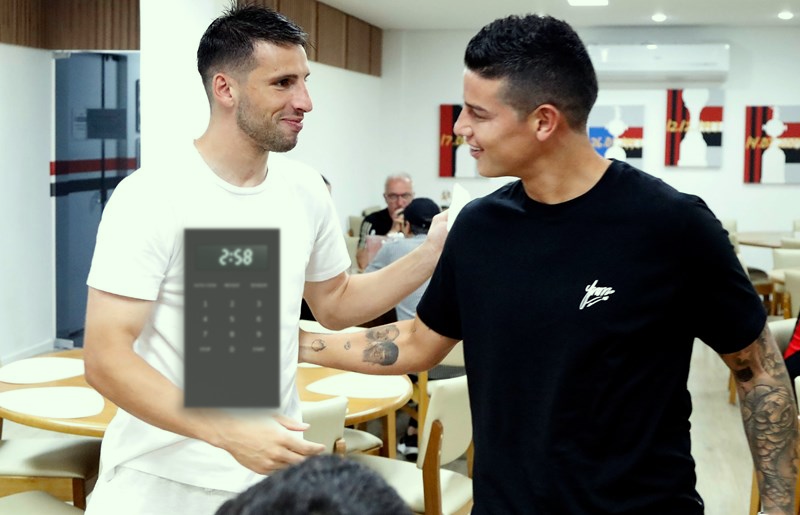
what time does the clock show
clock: 2:58
